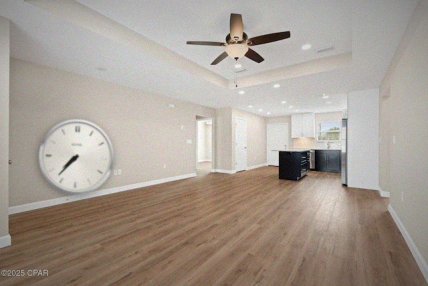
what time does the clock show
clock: 7:37
